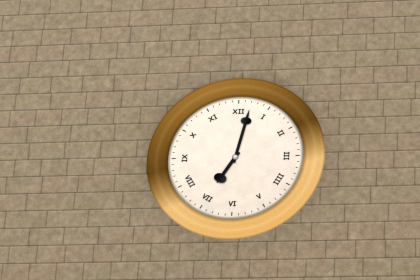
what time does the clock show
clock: 7:02
